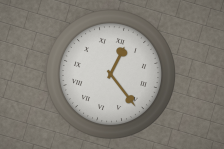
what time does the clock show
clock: 12:21
